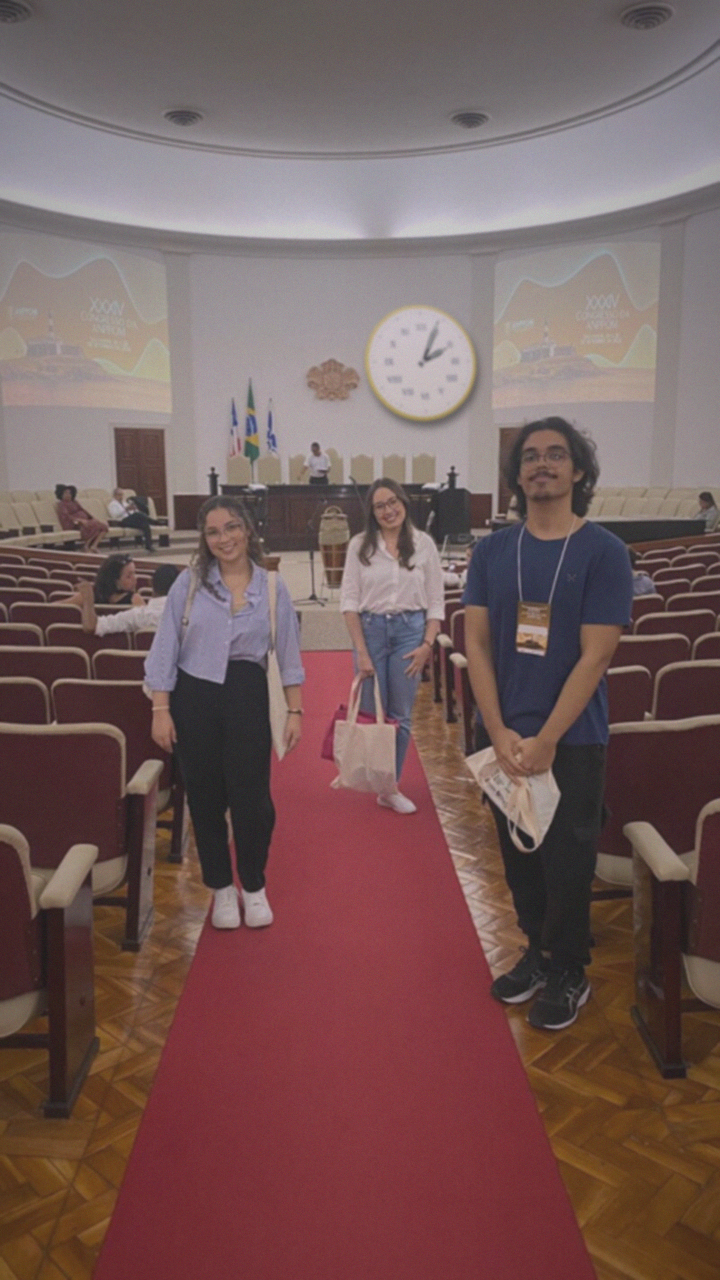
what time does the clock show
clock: 2:04
